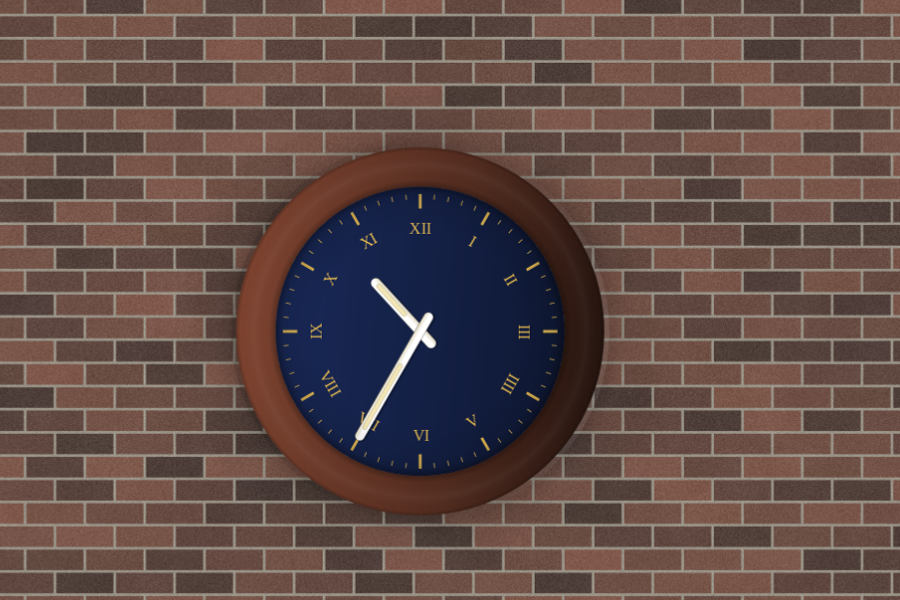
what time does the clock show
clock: 10:35
